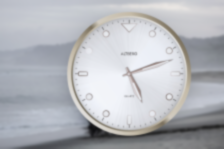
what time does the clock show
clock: 5:12
